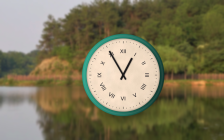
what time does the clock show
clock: 12:55
